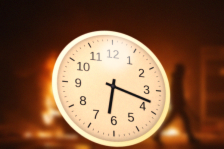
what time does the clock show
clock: 6:18
